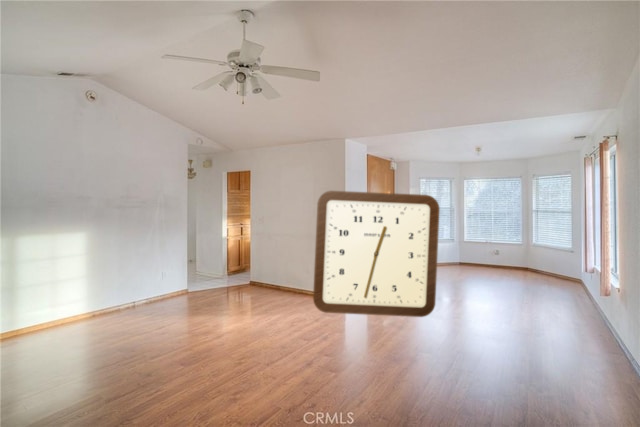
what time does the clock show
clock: 12:32
